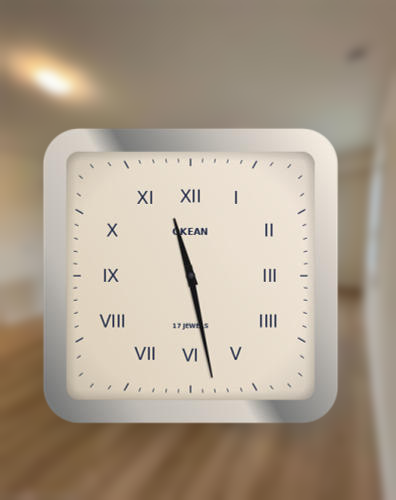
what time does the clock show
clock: 11:28
